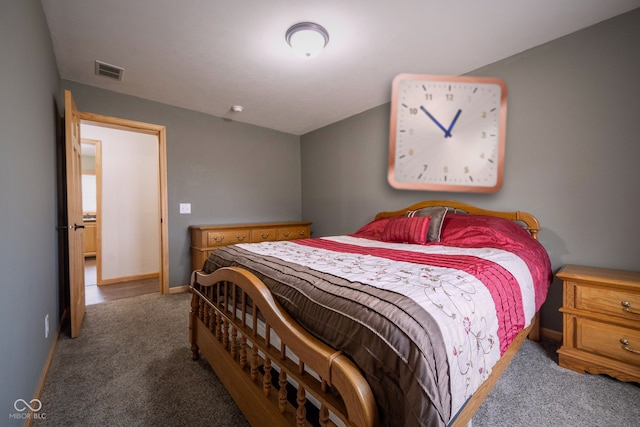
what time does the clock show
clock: 12:52
